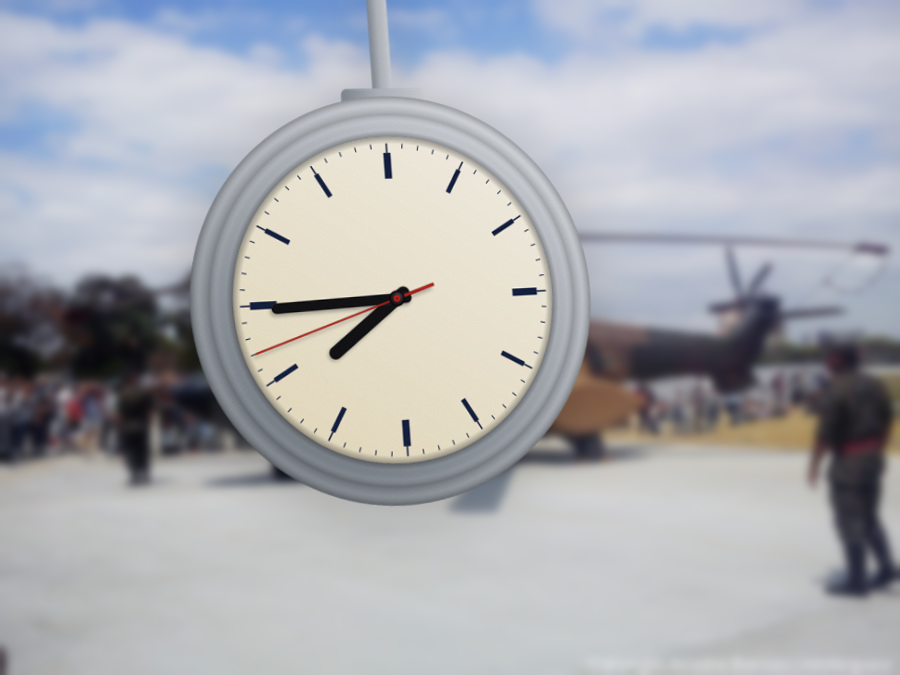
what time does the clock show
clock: 7:44:42
